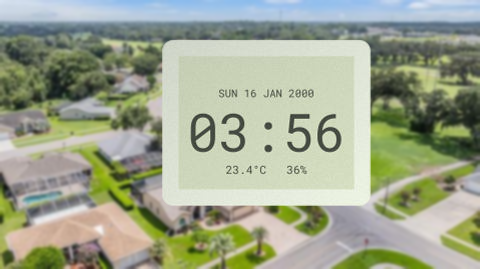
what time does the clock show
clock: 3:56
